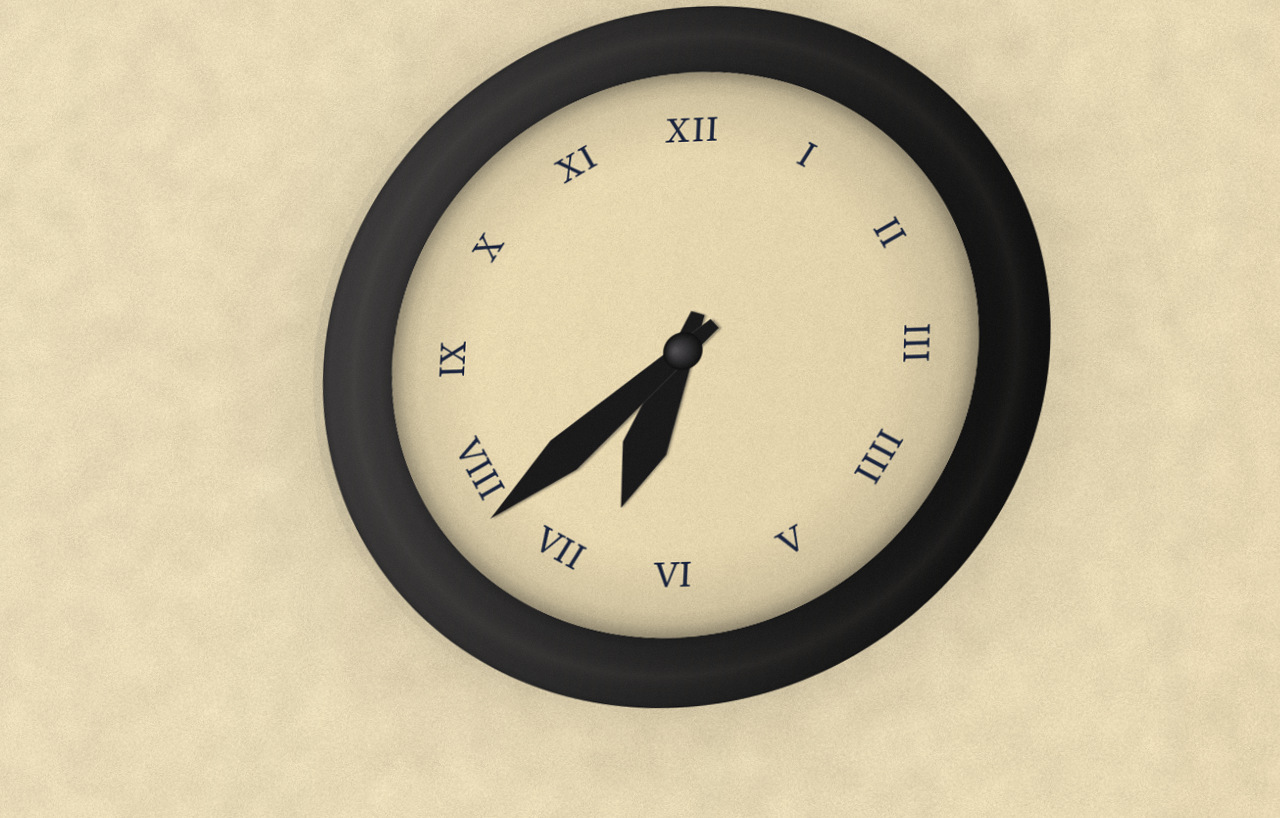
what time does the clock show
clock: 6:38
